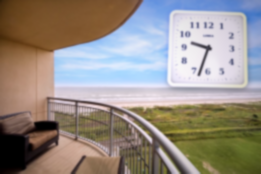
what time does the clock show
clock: 9:33
